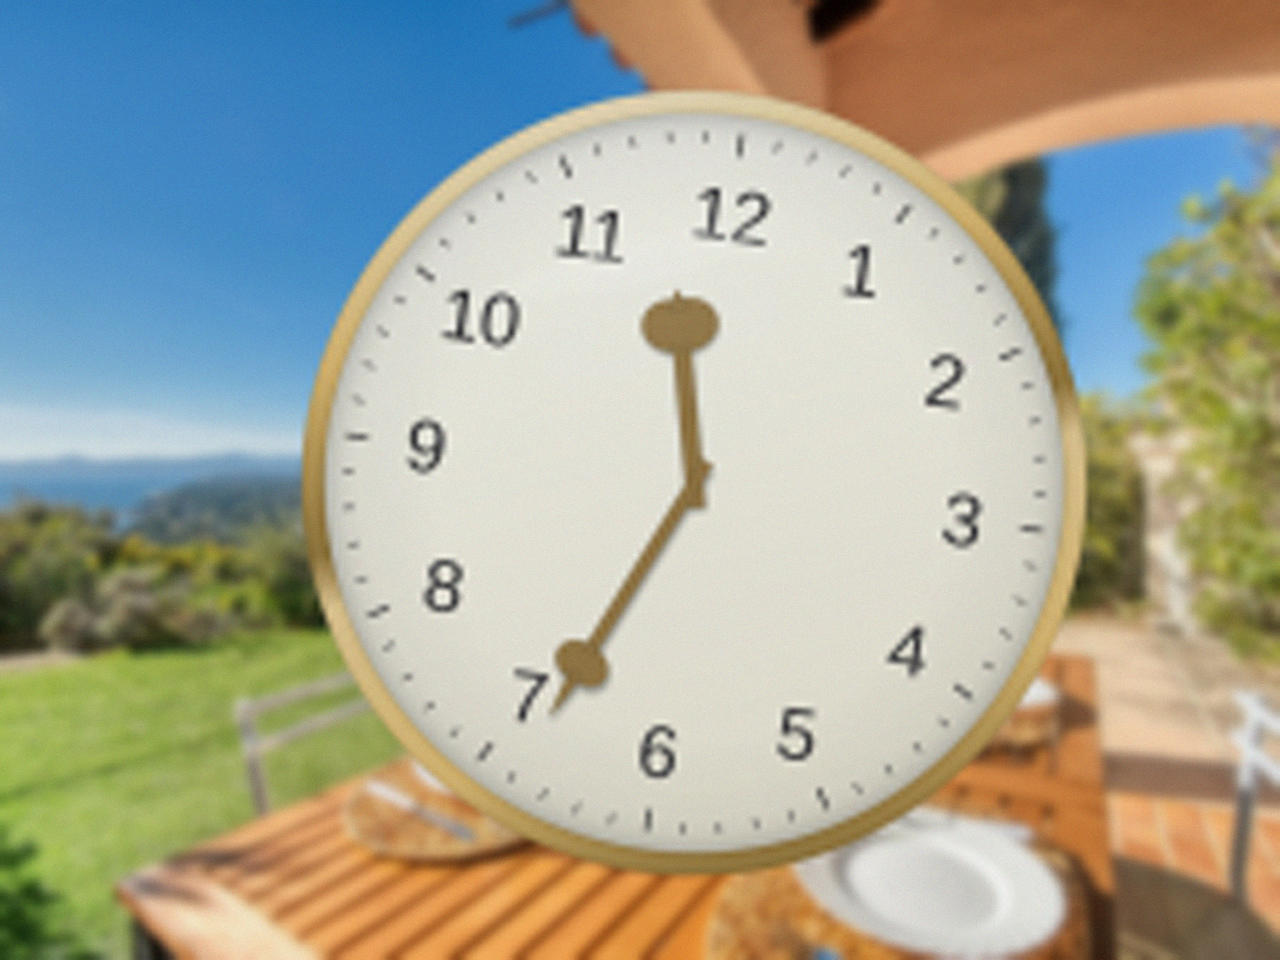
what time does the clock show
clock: 11:34
